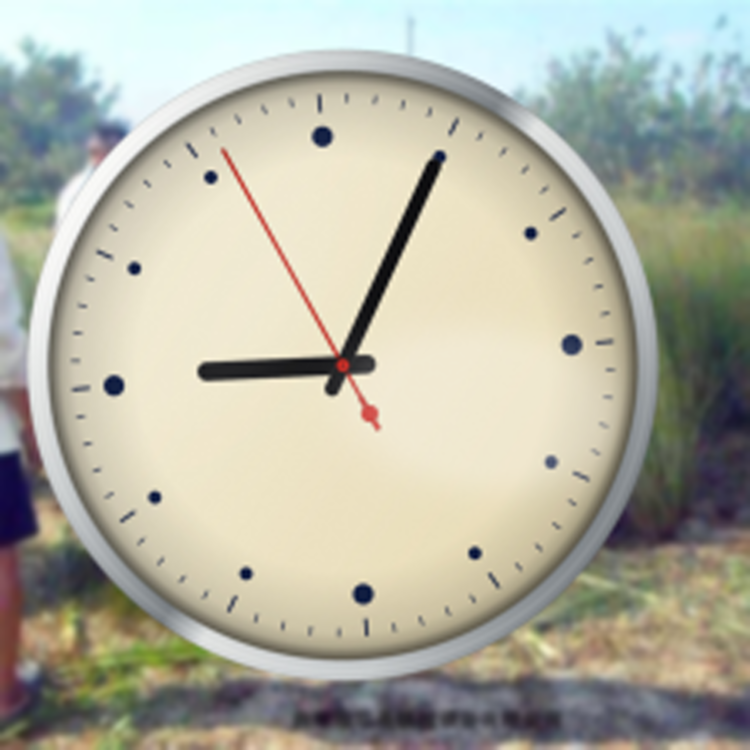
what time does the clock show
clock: 9:04:56
